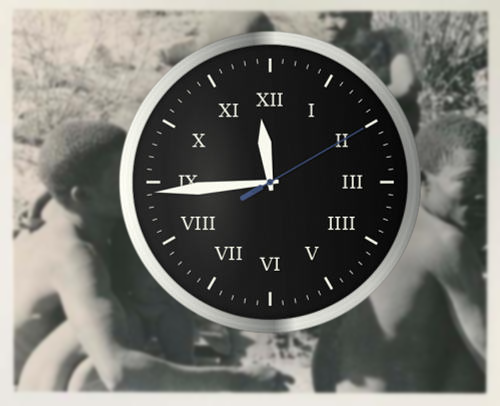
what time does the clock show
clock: 11:44:10
